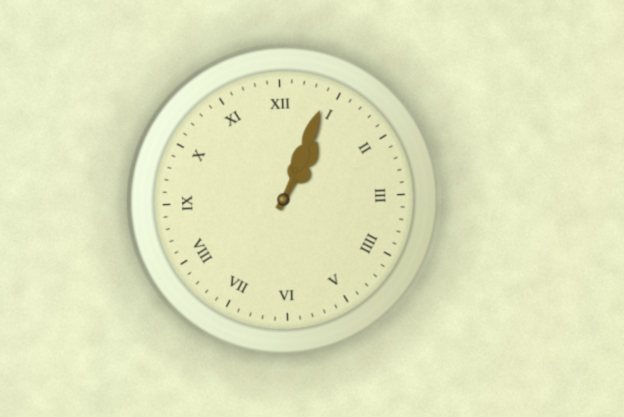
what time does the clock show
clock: 1:04
